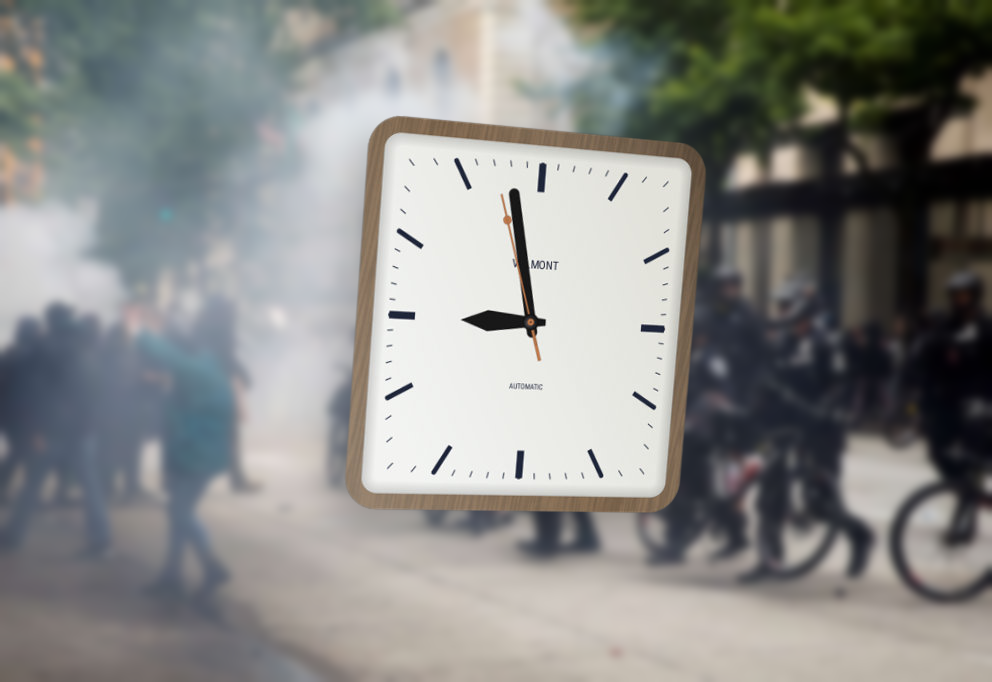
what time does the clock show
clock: 8:57:57
